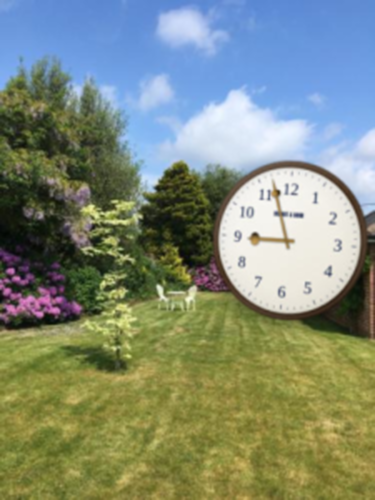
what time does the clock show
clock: 8:57
